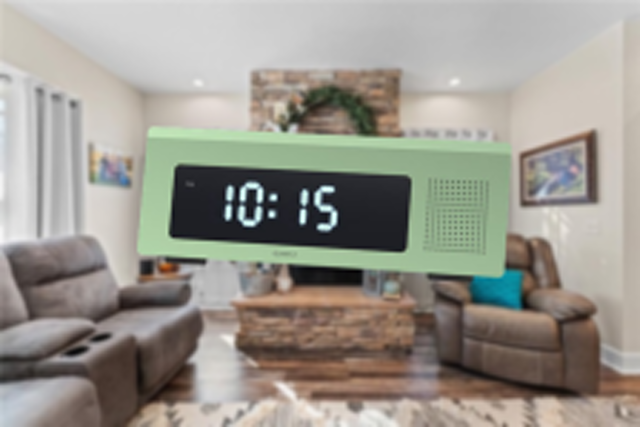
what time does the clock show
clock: 10:15
